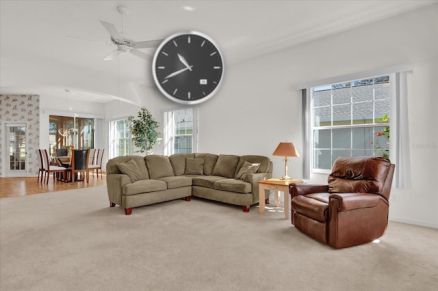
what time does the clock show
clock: 10:41
